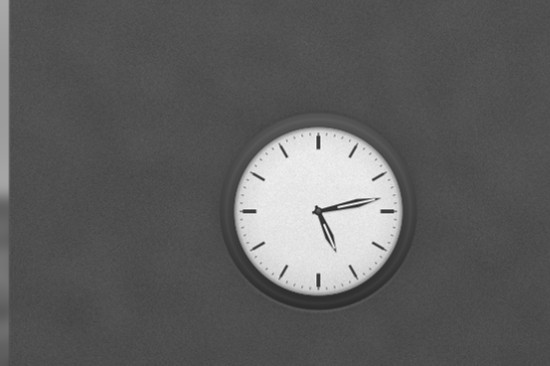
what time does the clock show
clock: 5:13
